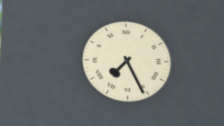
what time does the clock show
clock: 7:26
